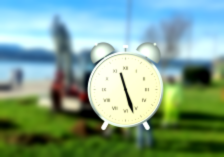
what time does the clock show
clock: 11:27
